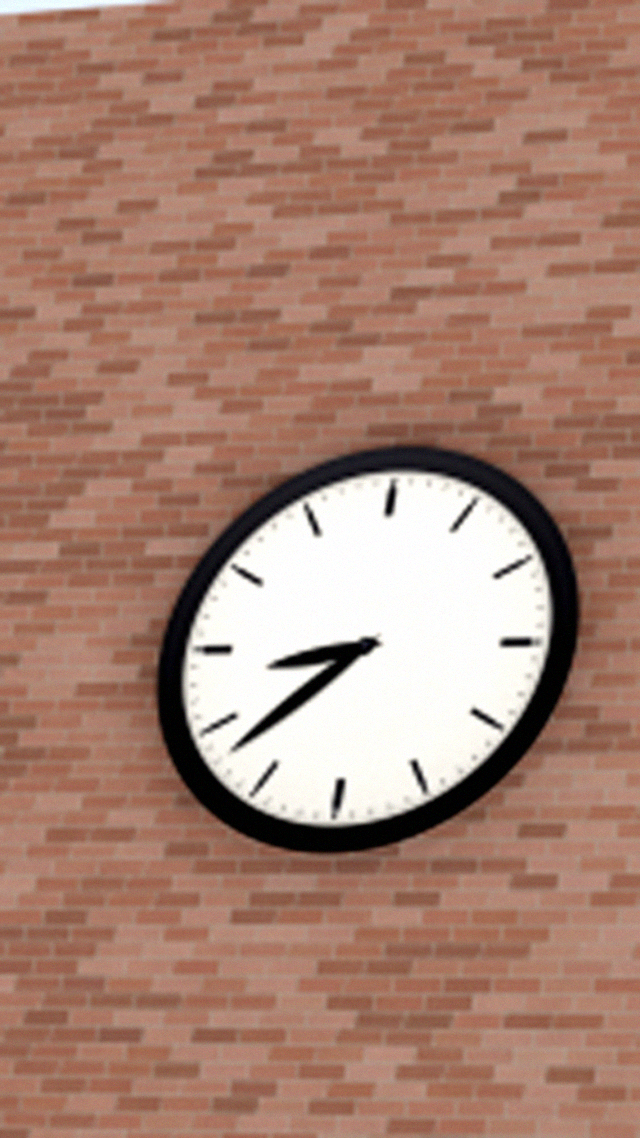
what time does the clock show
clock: 8:38
